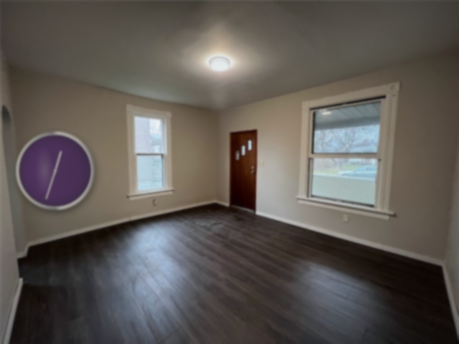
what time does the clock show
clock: 12:33
